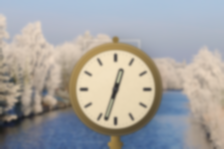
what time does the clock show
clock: 12:33
